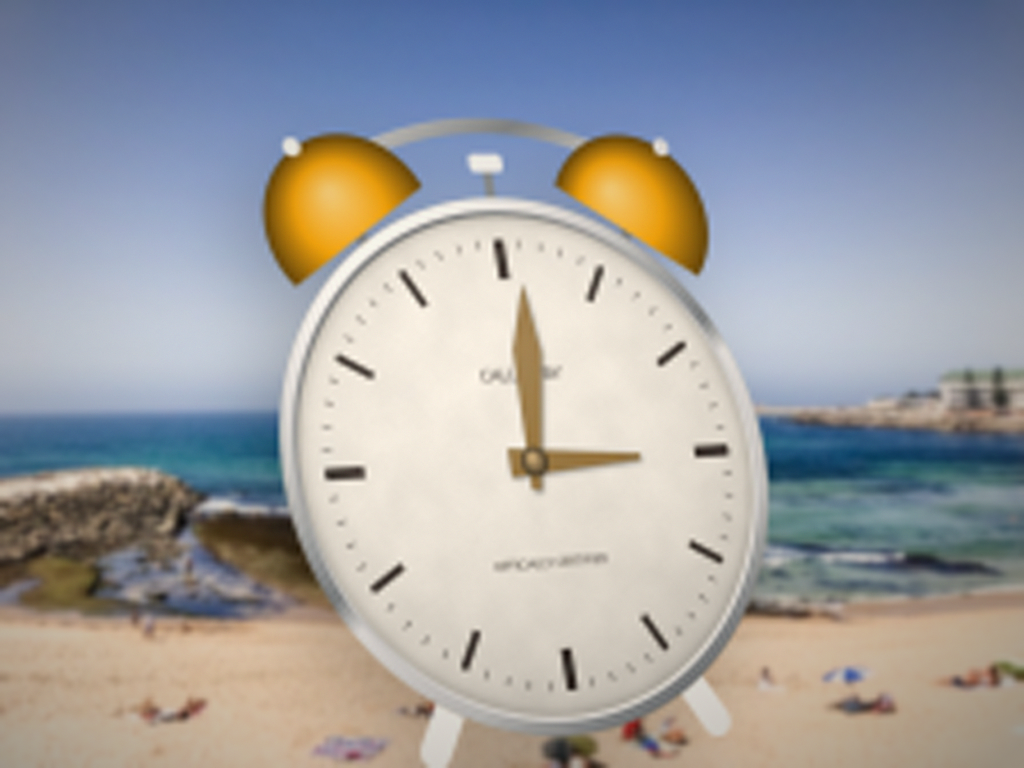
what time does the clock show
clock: 3:01
